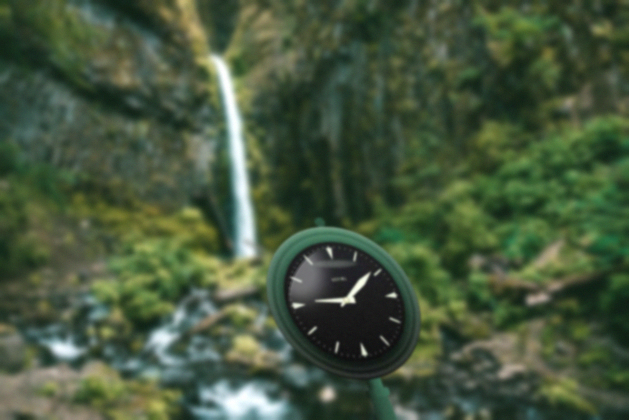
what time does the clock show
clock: 9:09
